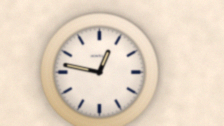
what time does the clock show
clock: 12:47
